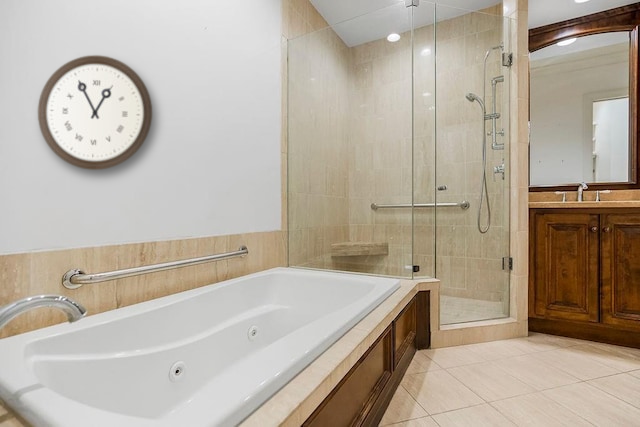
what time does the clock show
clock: 12:55
